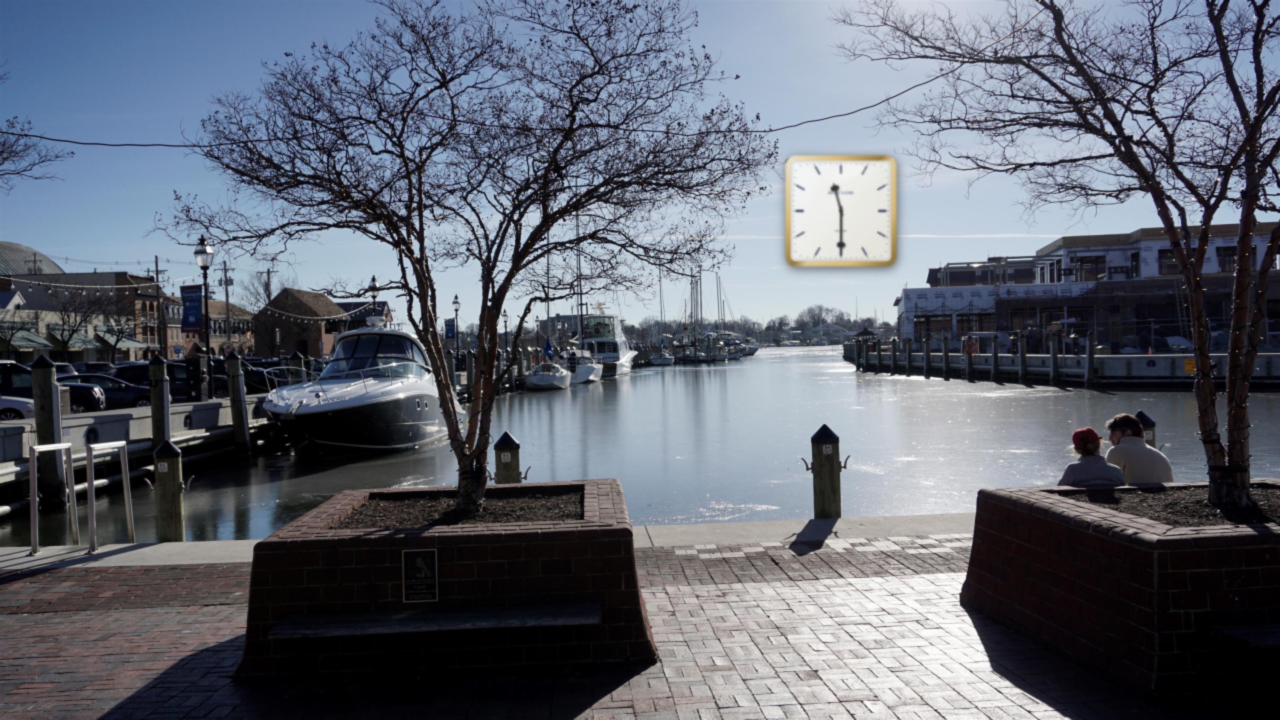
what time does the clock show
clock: 11:30
